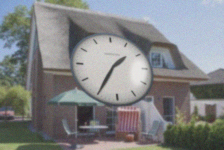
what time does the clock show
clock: 1:35
